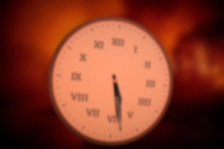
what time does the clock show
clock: 5:28
